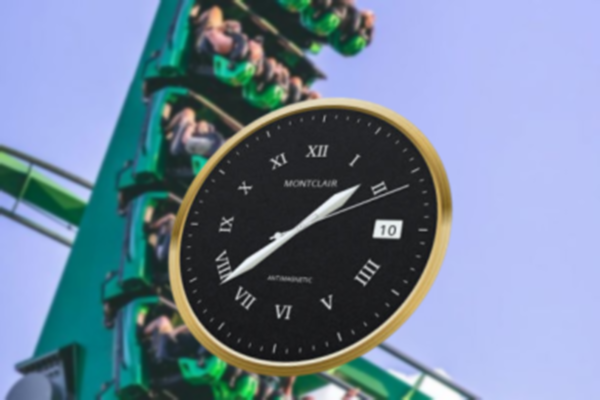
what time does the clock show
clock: 1:38:11
